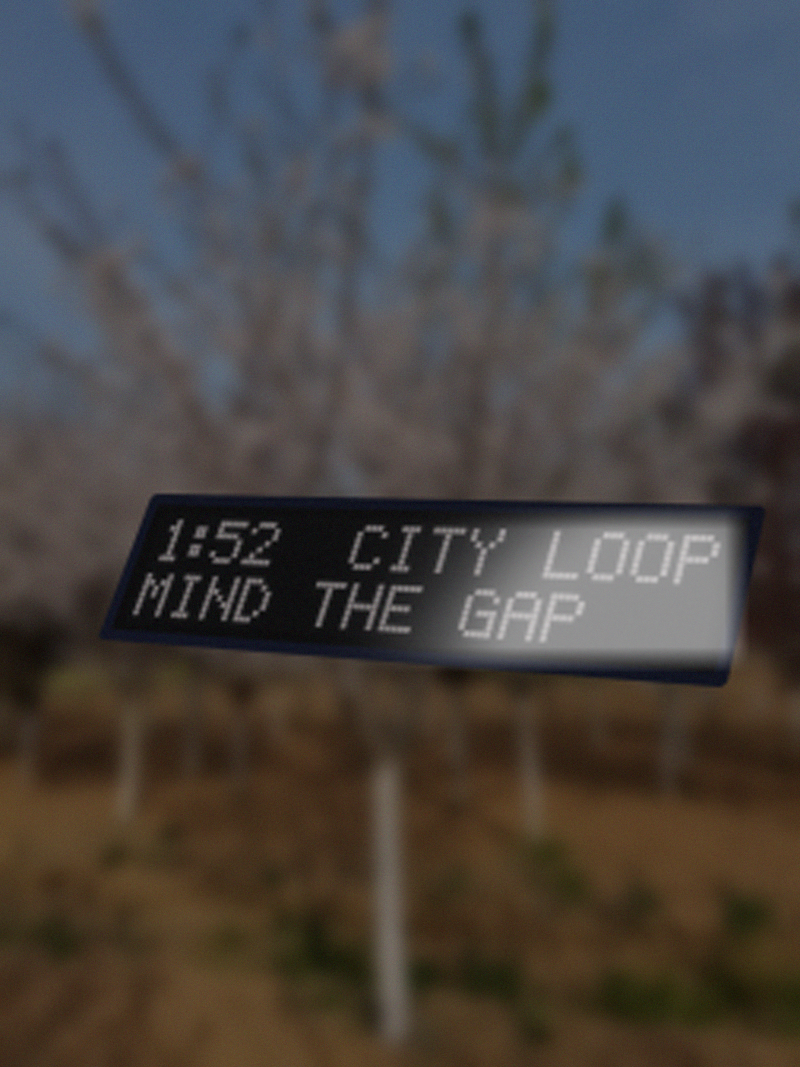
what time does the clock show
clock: 1:52
